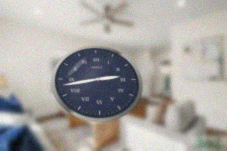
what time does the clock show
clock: 2:43
